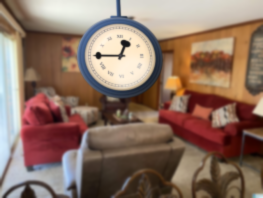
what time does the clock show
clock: 12:45
